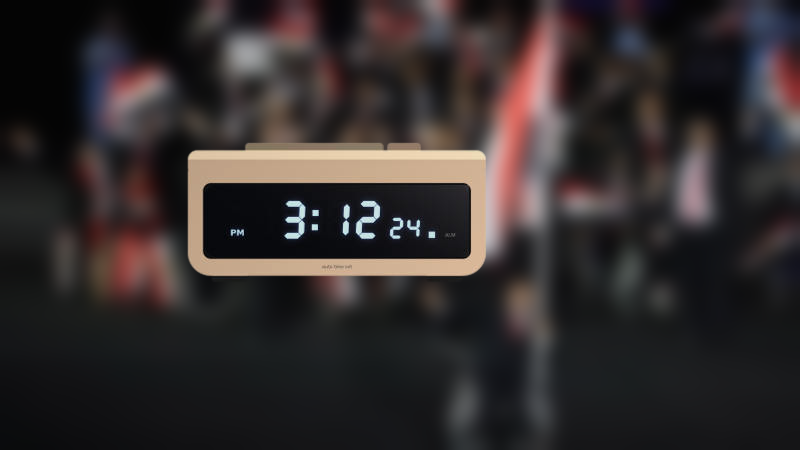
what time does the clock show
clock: 3:12:24
